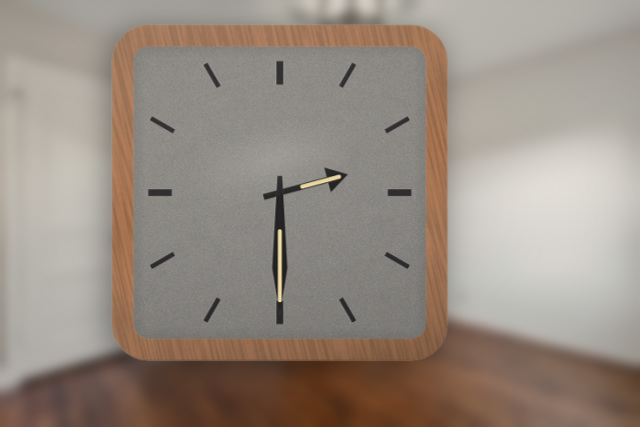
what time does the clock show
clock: 2:30
